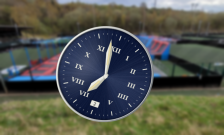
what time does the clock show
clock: 6:58
